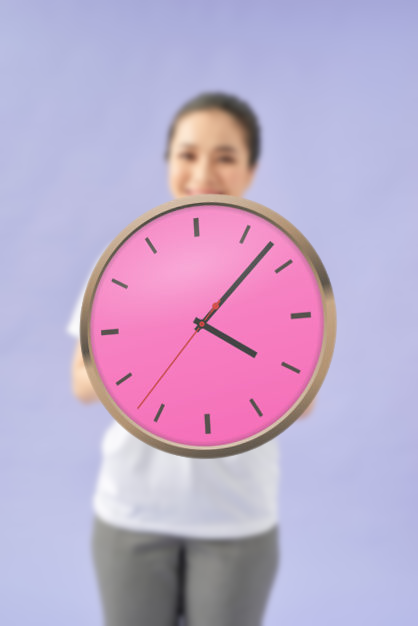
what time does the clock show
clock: 4:07:37
